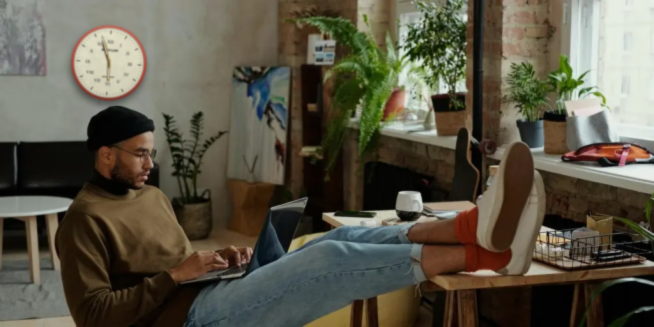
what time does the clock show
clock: 5:57
